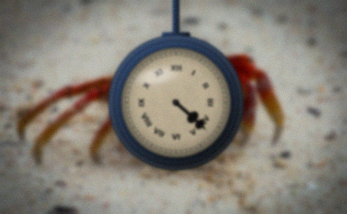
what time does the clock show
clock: 4:22
